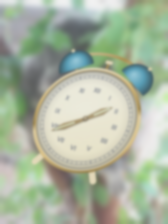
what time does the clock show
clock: 1:39
